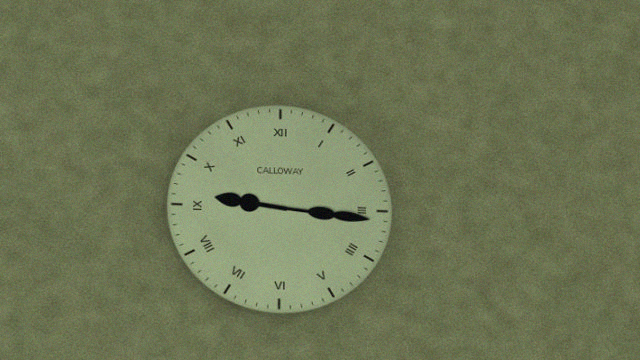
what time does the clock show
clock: 9:16
